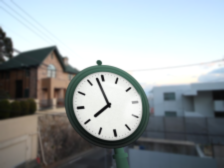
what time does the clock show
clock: 7:58
